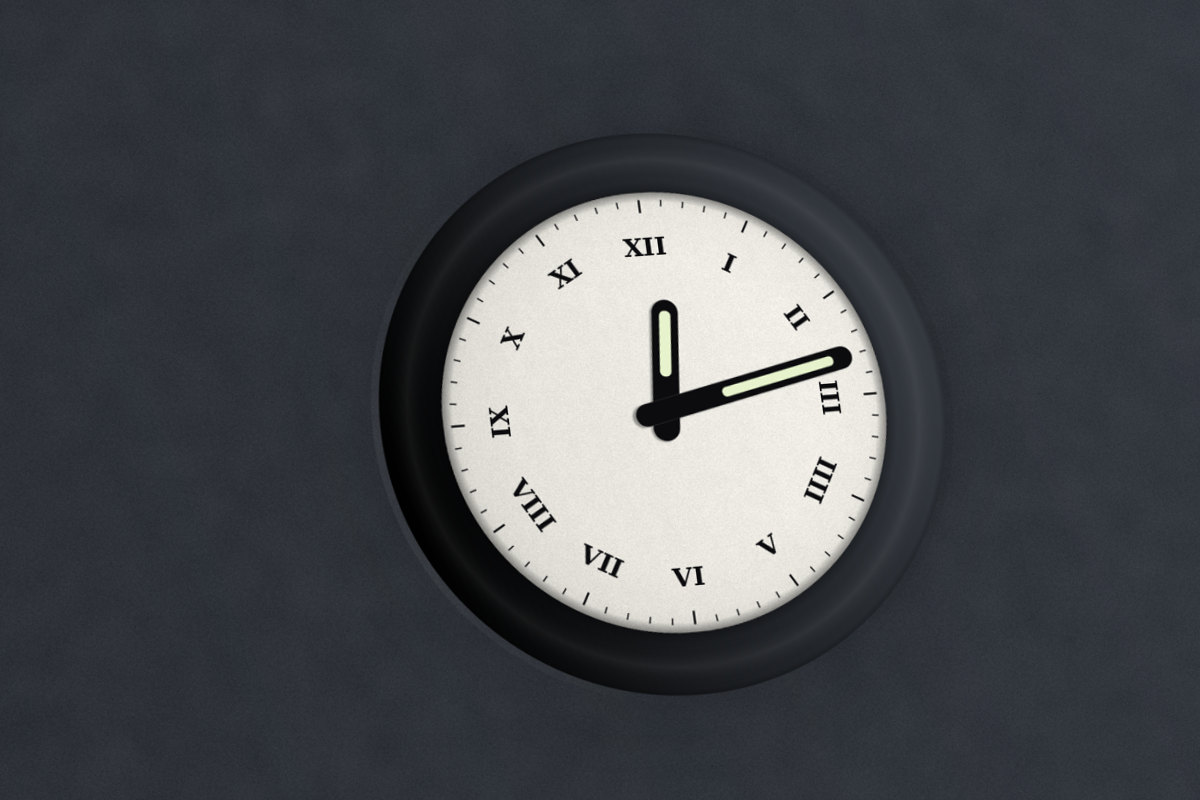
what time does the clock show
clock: 12:13
